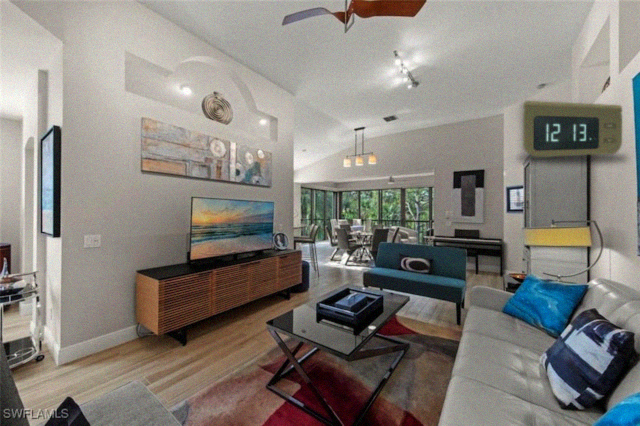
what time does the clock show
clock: 12:13
